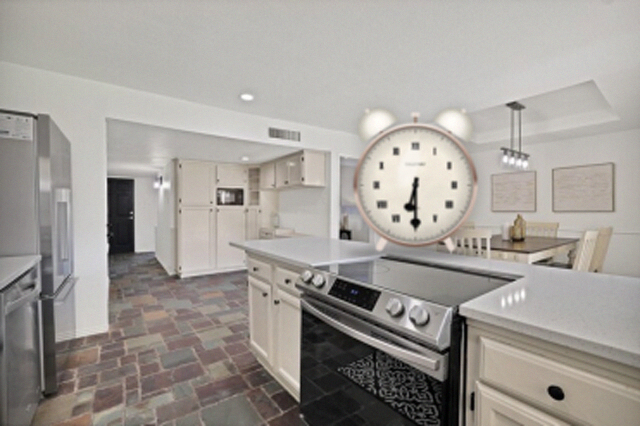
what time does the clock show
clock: 6:30
